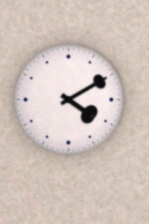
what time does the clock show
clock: 4:10
